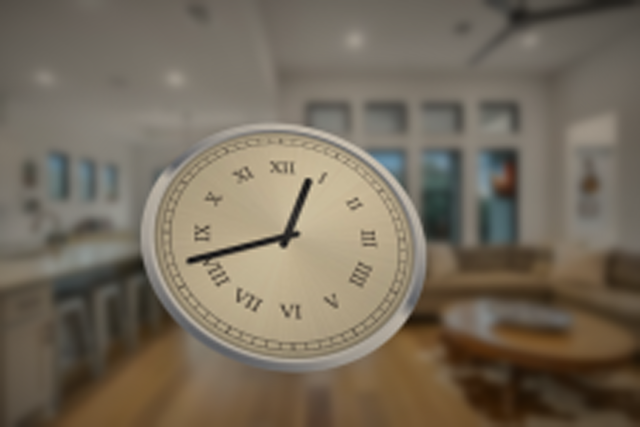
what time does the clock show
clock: 12:42
